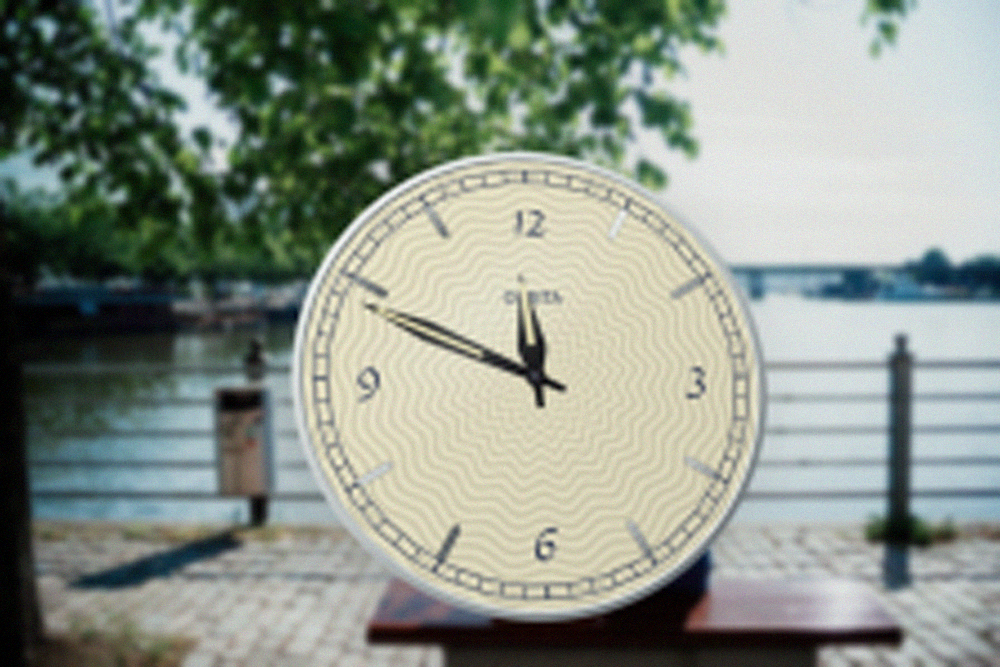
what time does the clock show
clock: 11:49
